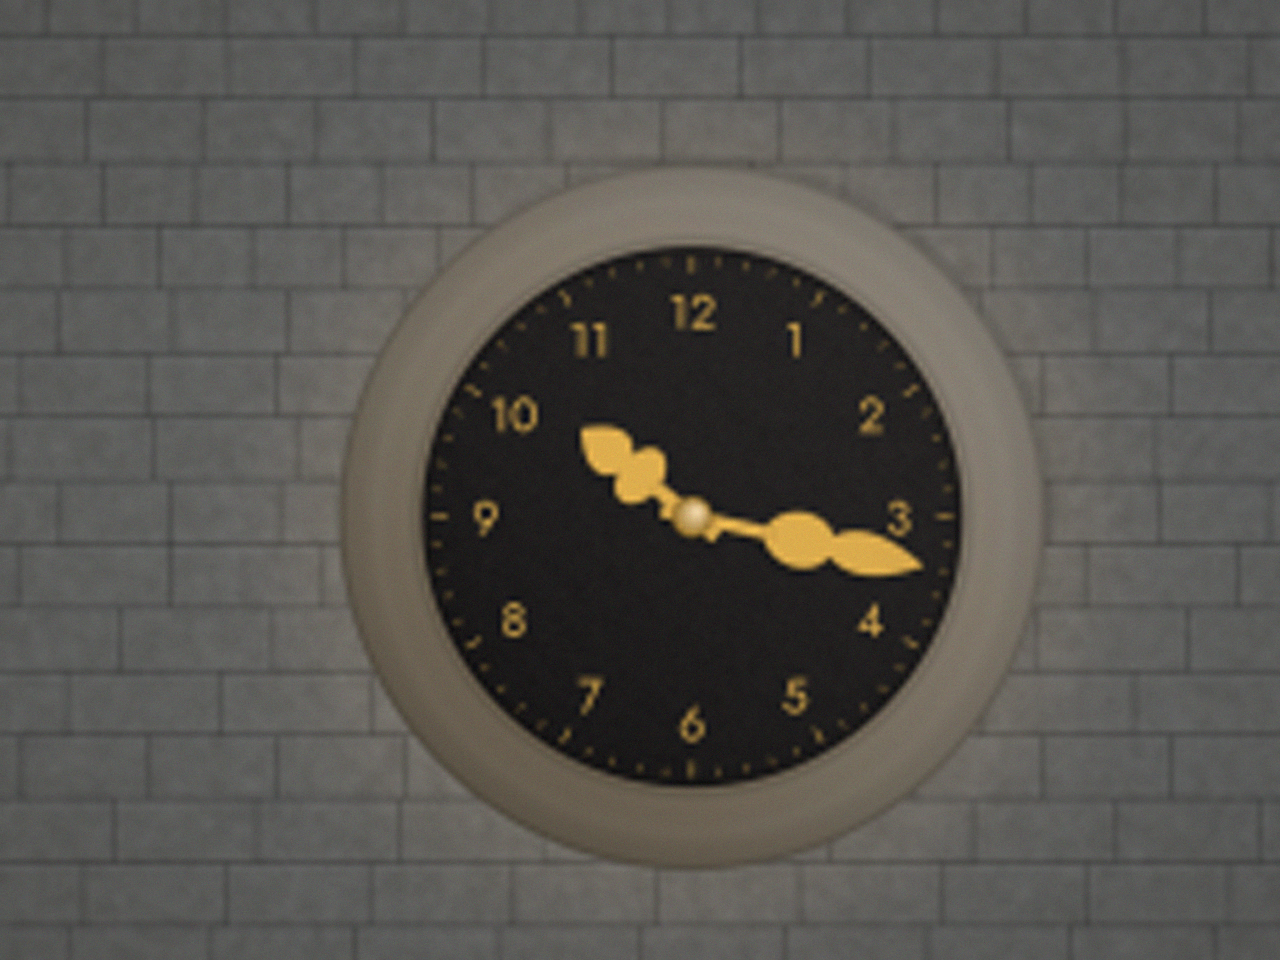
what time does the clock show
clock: 10:17
